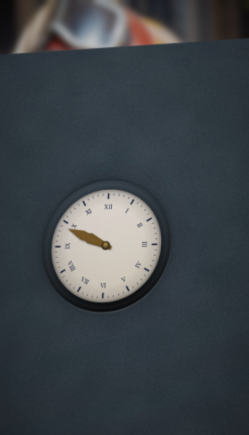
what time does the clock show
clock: 9:49
